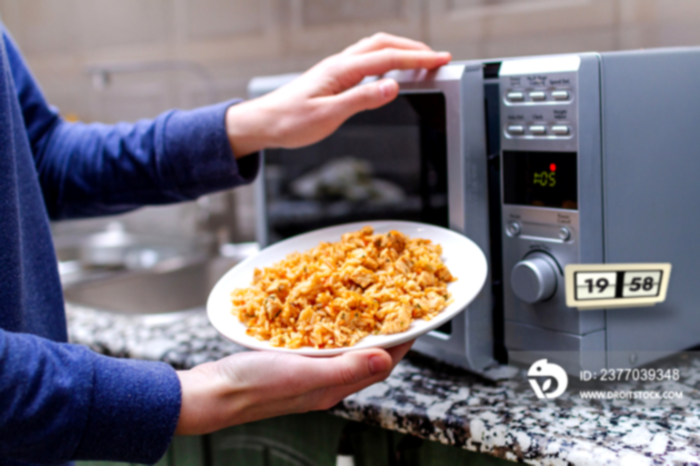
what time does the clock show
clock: 19:58
